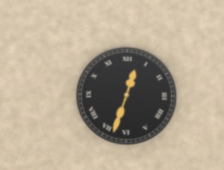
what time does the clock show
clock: 12:33
